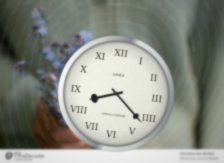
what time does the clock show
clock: 8:22
